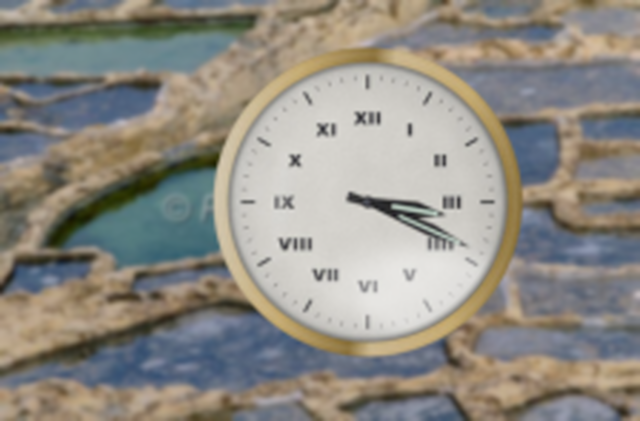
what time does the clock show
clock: 3:19
